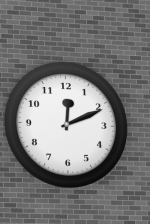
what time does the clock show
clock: 12:11
